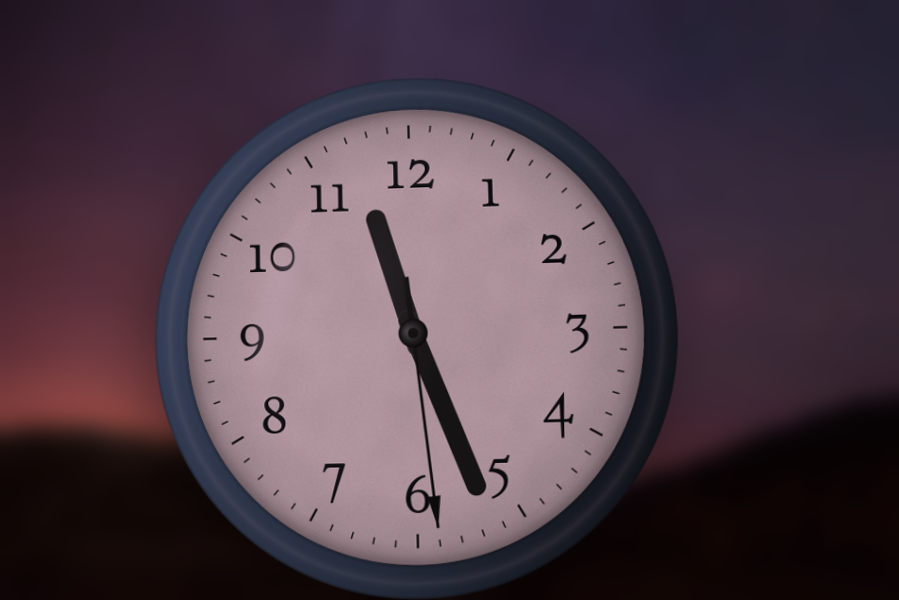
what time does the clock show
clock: 11:26:29
